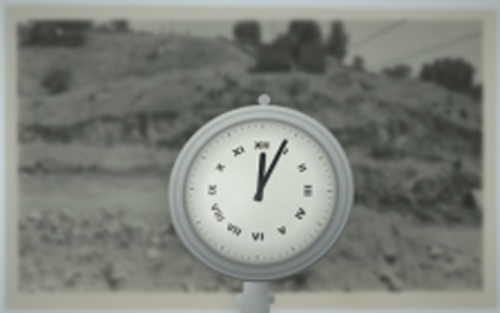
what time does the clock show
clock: 12:04
